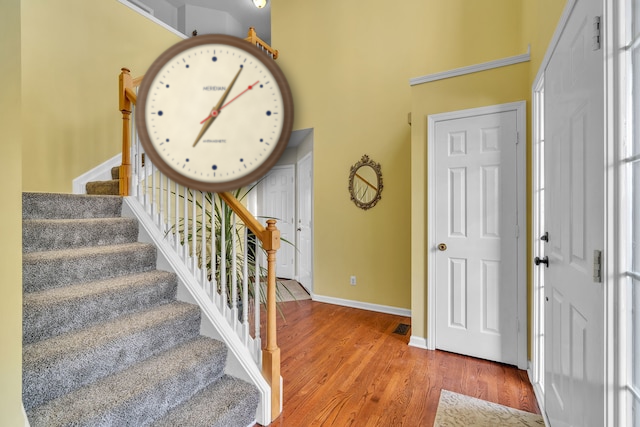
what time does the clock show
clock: 7:05:09
